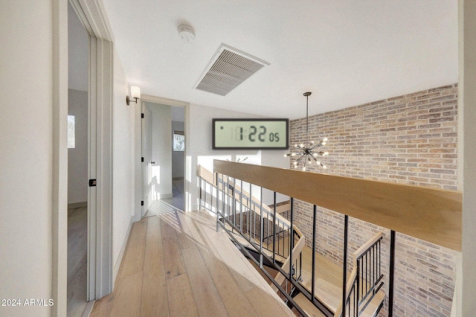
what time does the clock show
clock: 1:22:05
